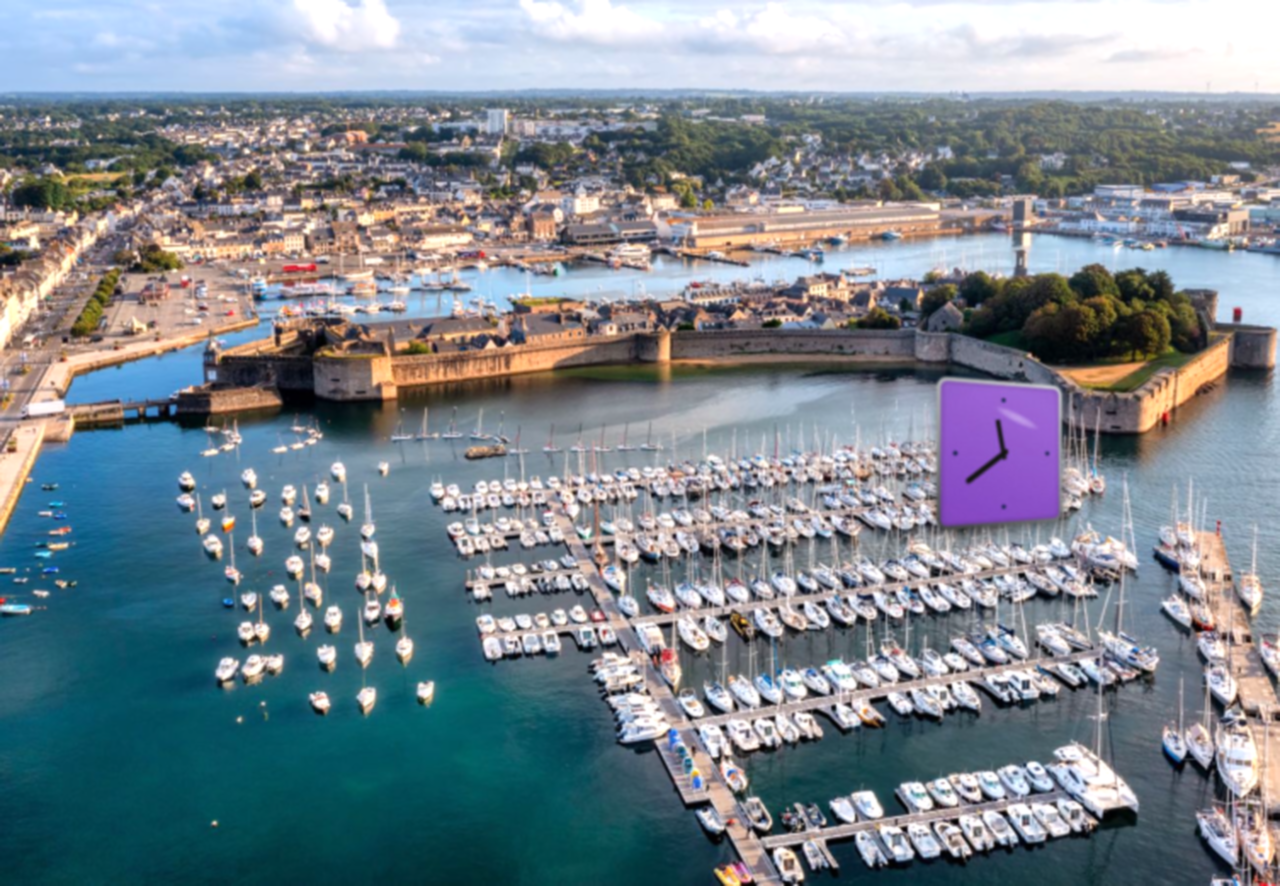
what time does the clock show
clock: 11:39
